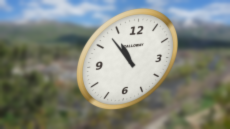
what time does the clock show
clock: 10:53
